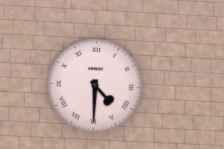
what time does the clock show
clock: 4:30
